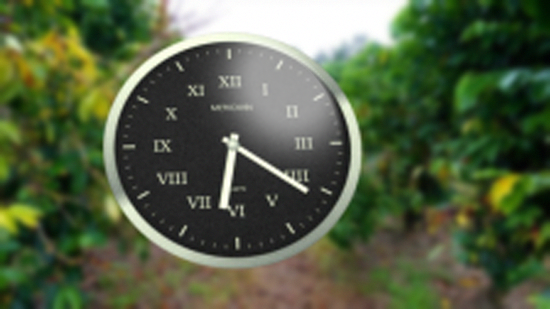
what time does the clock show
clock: 6:21
